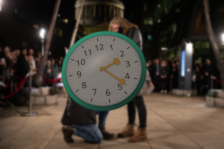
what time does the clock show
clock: 2:23
